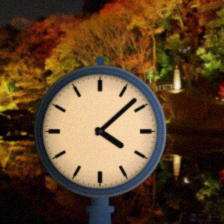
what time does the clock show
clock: 4:08
